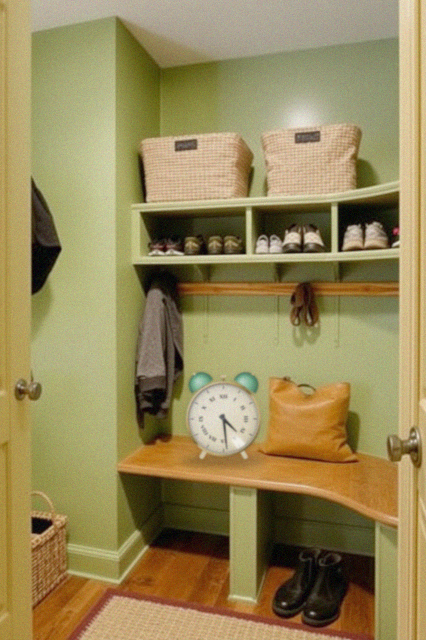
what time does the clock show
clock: 4:29
